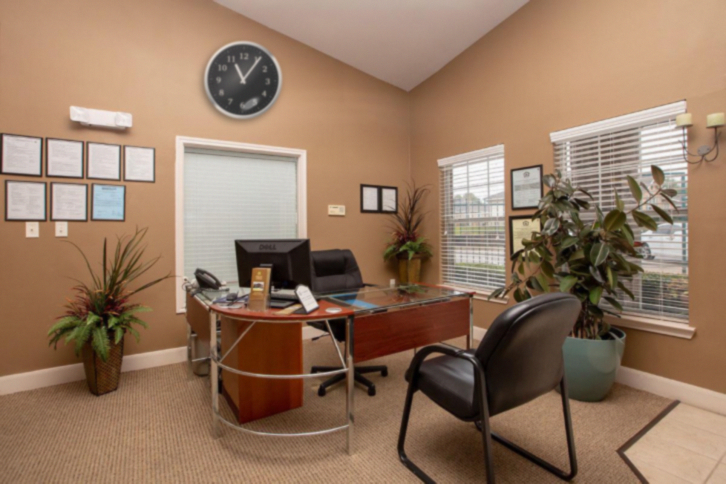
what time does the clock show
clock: 11:06
